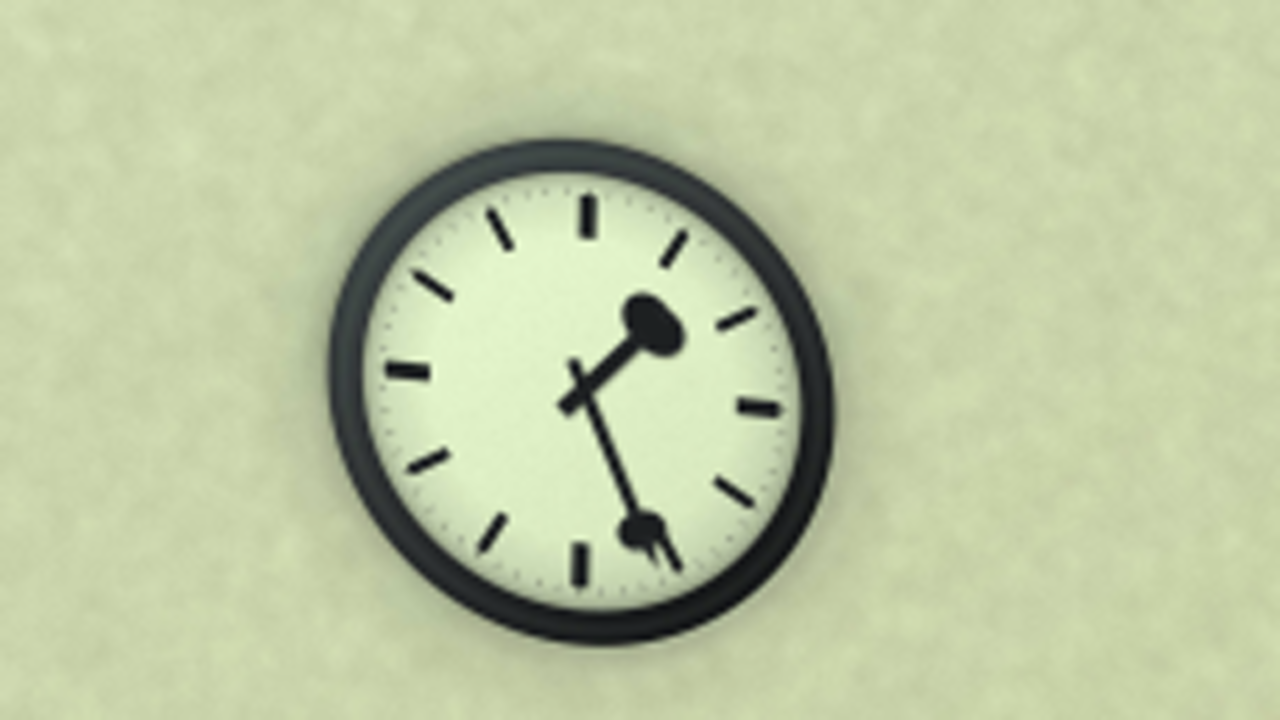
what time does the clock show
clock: 1:26
